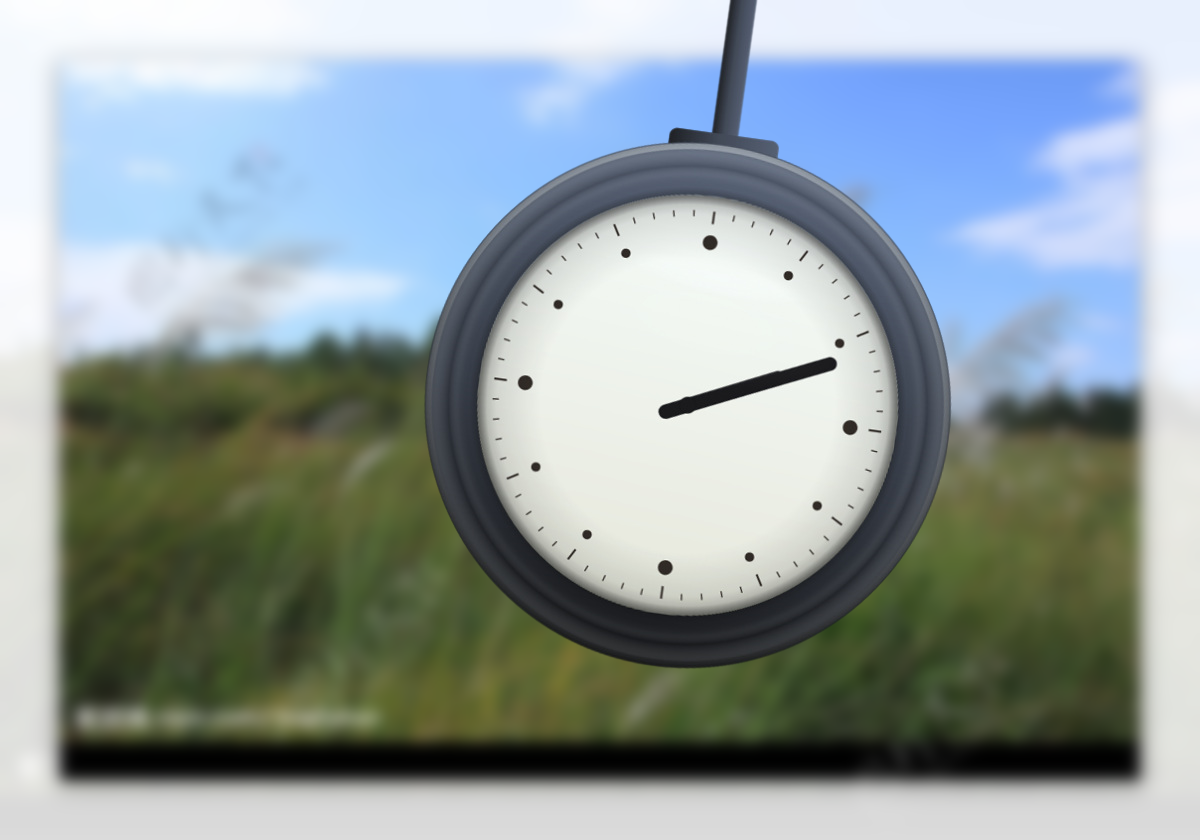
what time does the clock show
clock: 2:11
